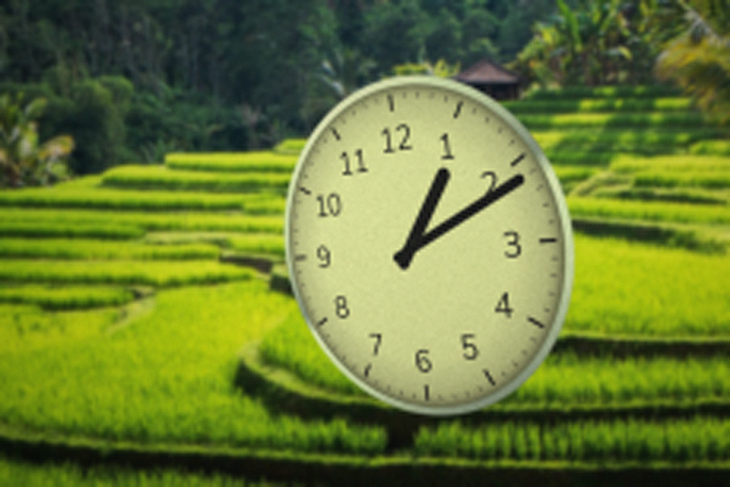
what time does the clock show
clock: 1:11
